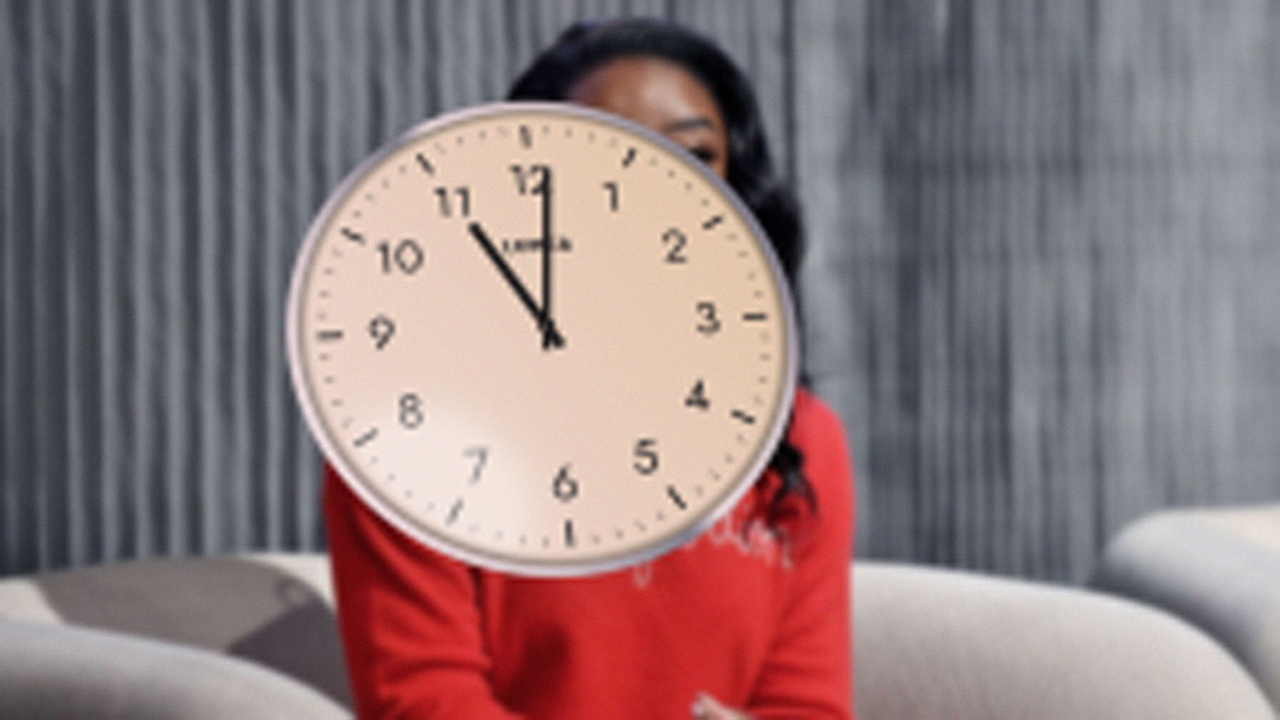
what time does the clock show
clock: 11:01
